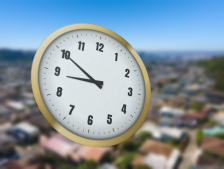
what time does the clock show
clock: 8:50
